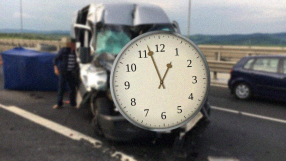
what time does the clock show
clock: 12:57
